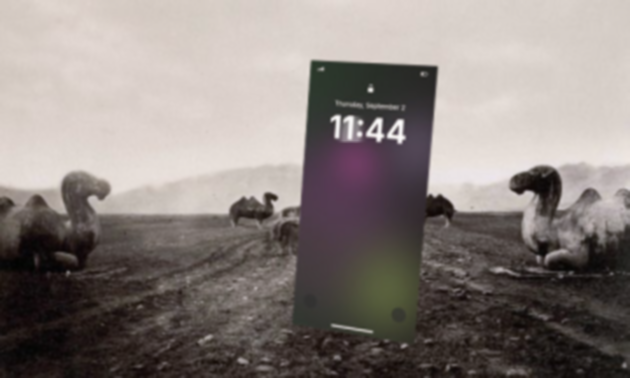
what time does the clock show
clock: 11:44
